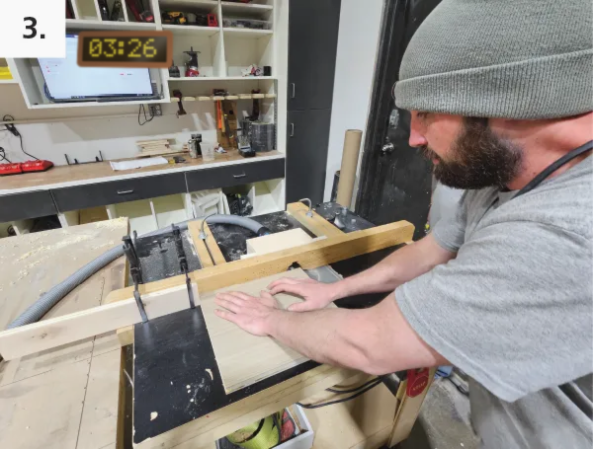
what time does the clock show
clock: 3:26
